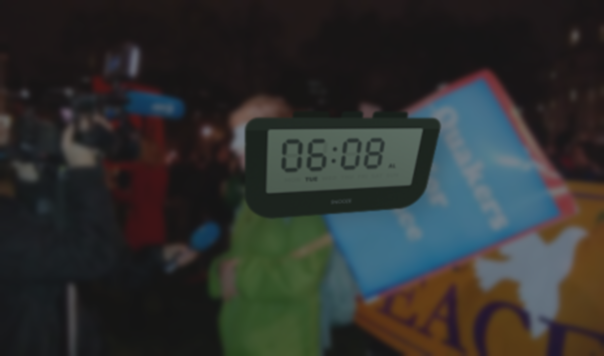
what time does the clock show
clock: 6:08
